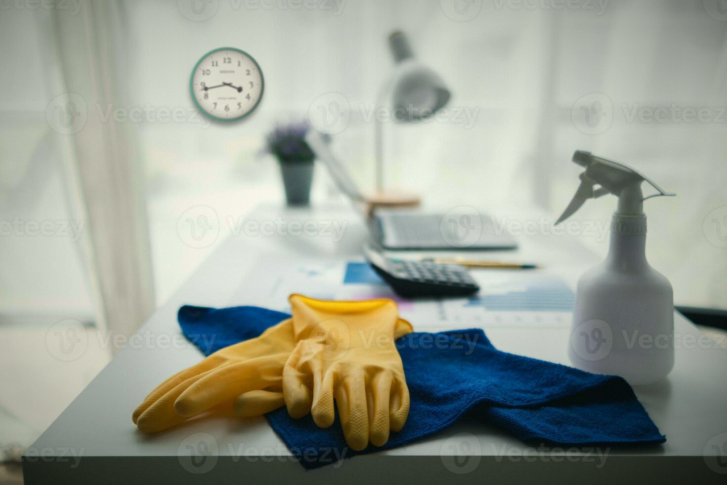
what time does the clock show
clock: 3:43
